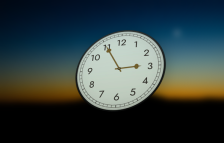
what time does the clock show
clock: 2:55
